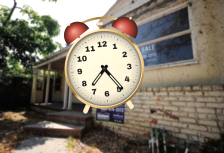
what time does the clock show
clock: 7:24
